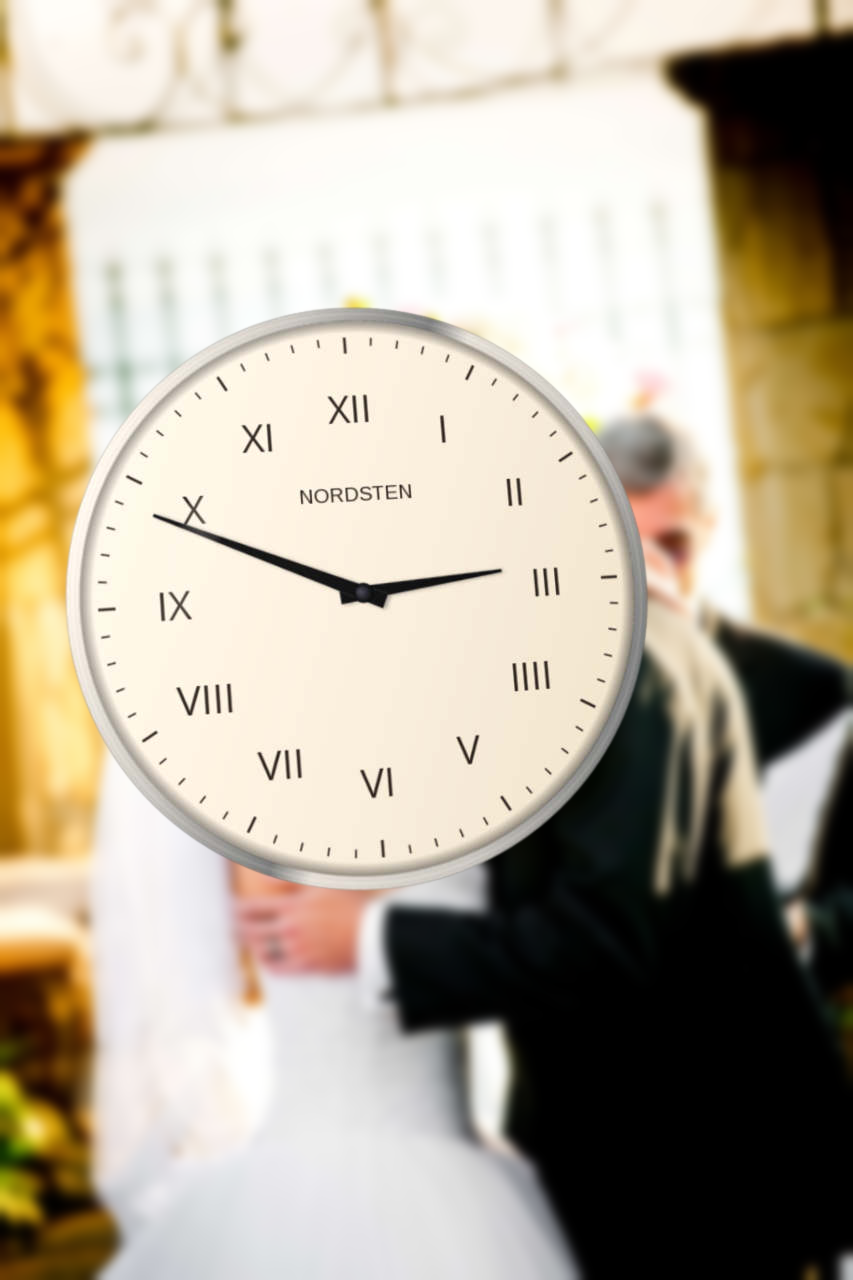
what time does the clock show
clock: 2:49
